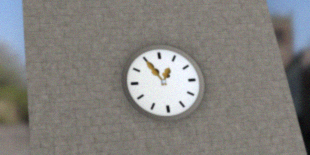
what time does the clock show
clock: 12:55
